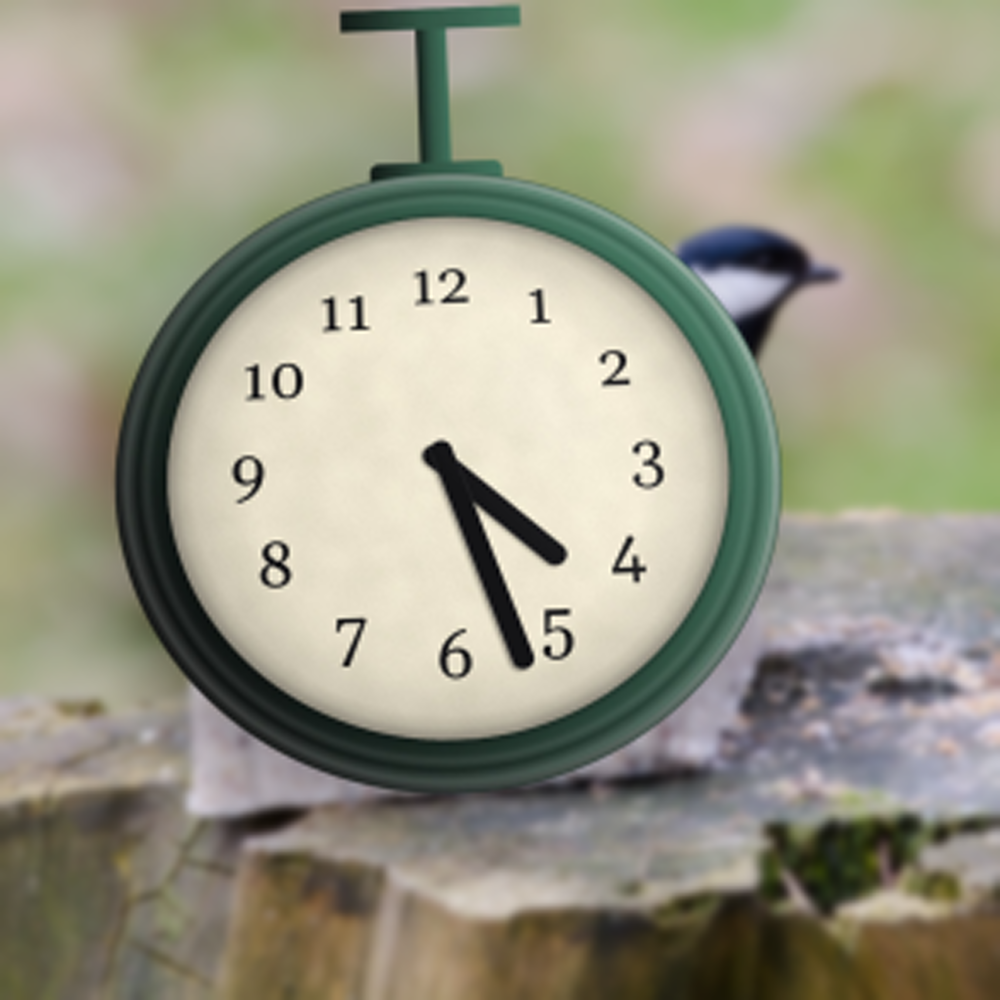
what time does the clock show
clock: 4:27
